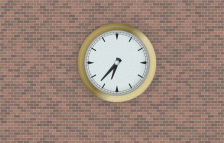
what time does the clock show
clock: 6:37
